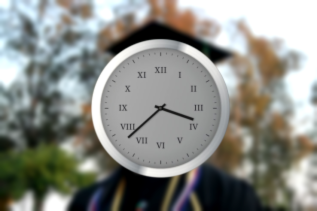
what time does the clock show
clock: 3:38
